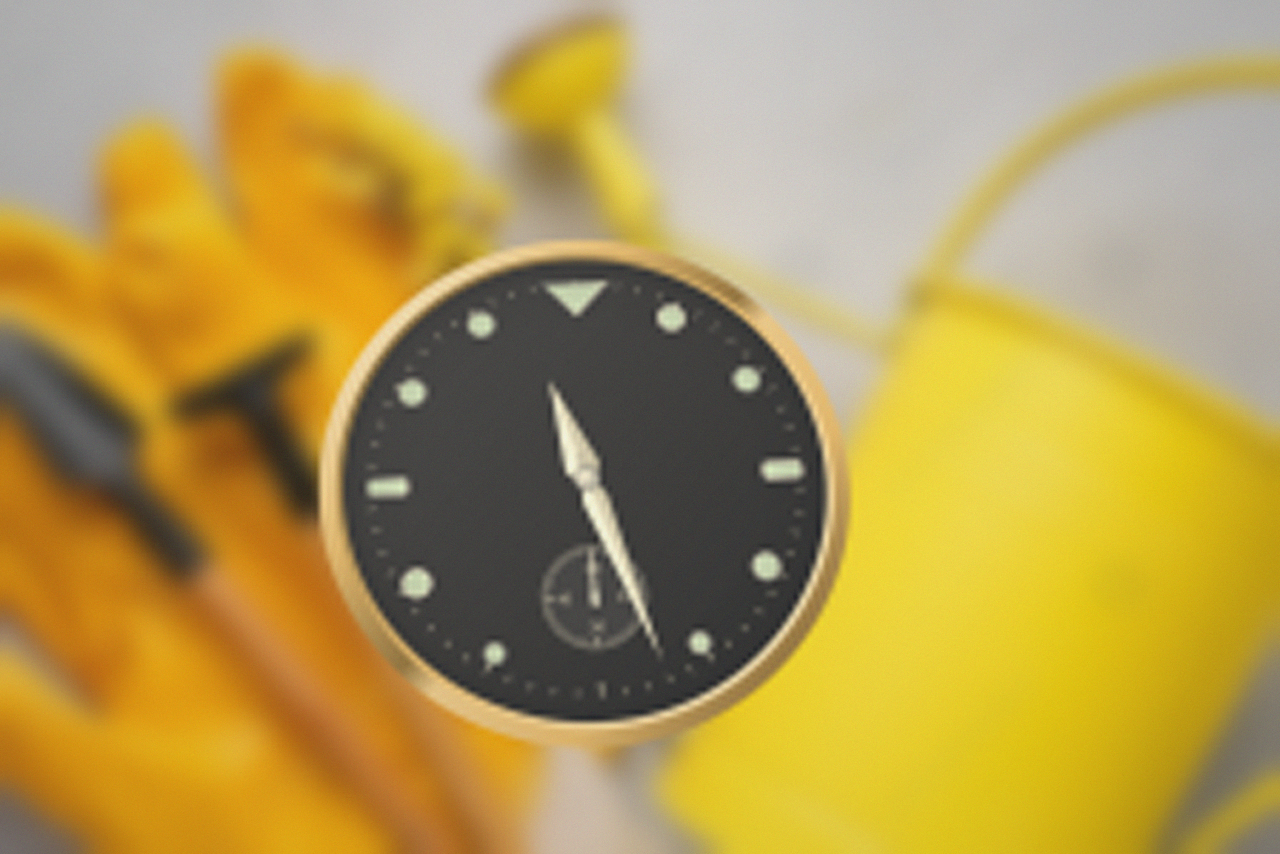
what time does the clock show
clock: 11:27
